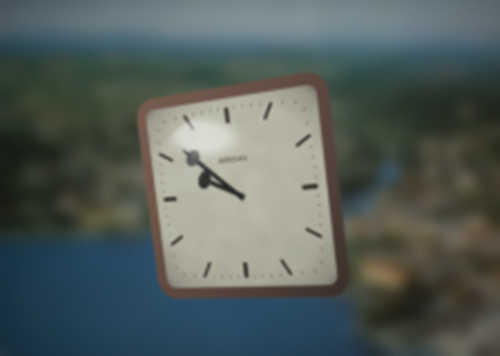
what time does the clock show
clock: 9:52
